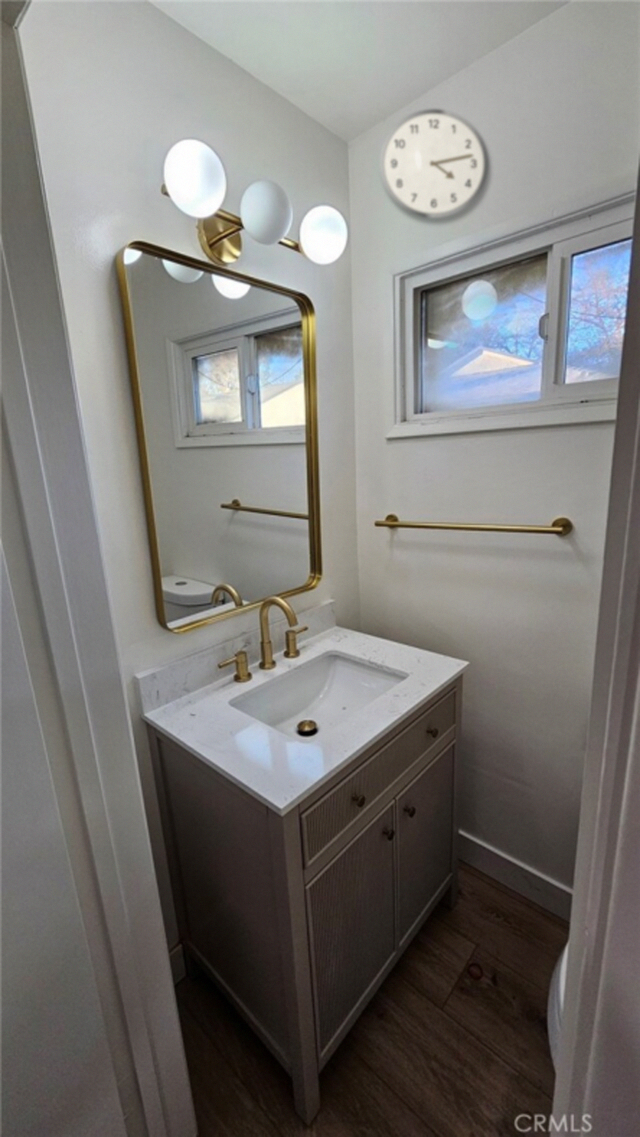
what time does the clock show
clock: 4:13
